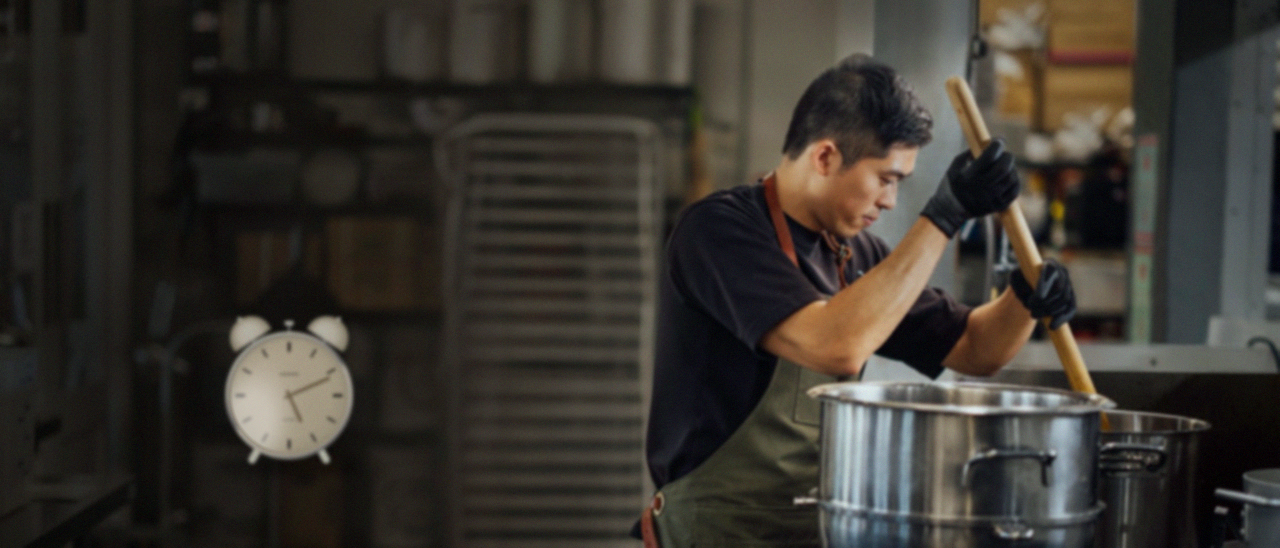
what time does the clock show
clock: 5:11
